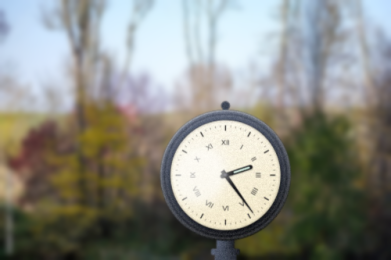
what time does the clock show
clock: 2:24
